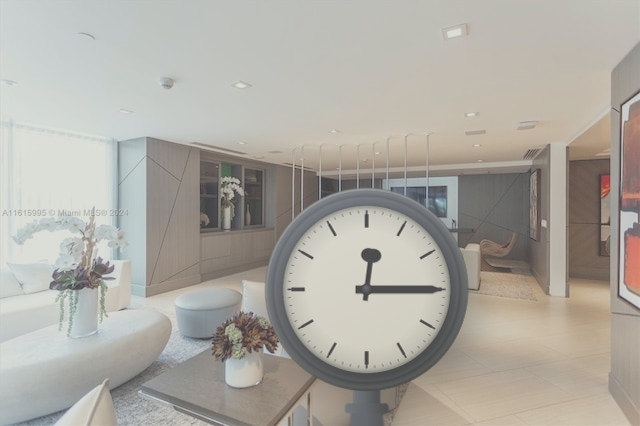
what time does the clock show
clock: 12:15
